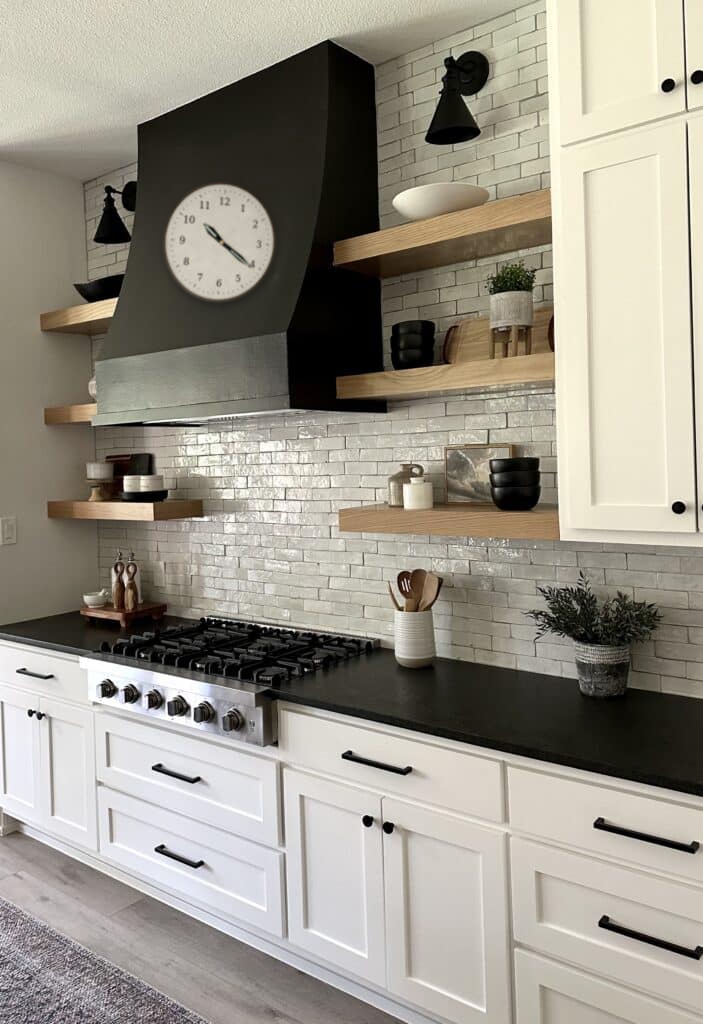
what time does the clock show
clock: 10:21
